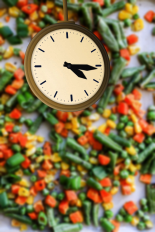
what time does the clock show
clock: 4:16
